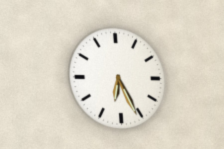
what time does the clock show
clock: 6:26
